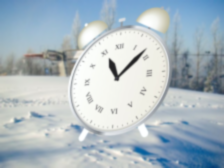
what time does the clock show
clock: 11:08
